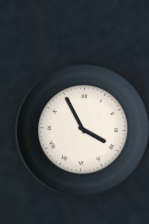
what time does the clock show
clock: 3:55
